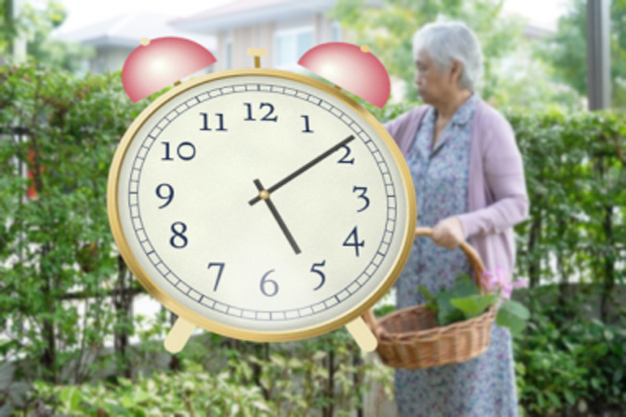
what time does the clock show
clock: 5:09
